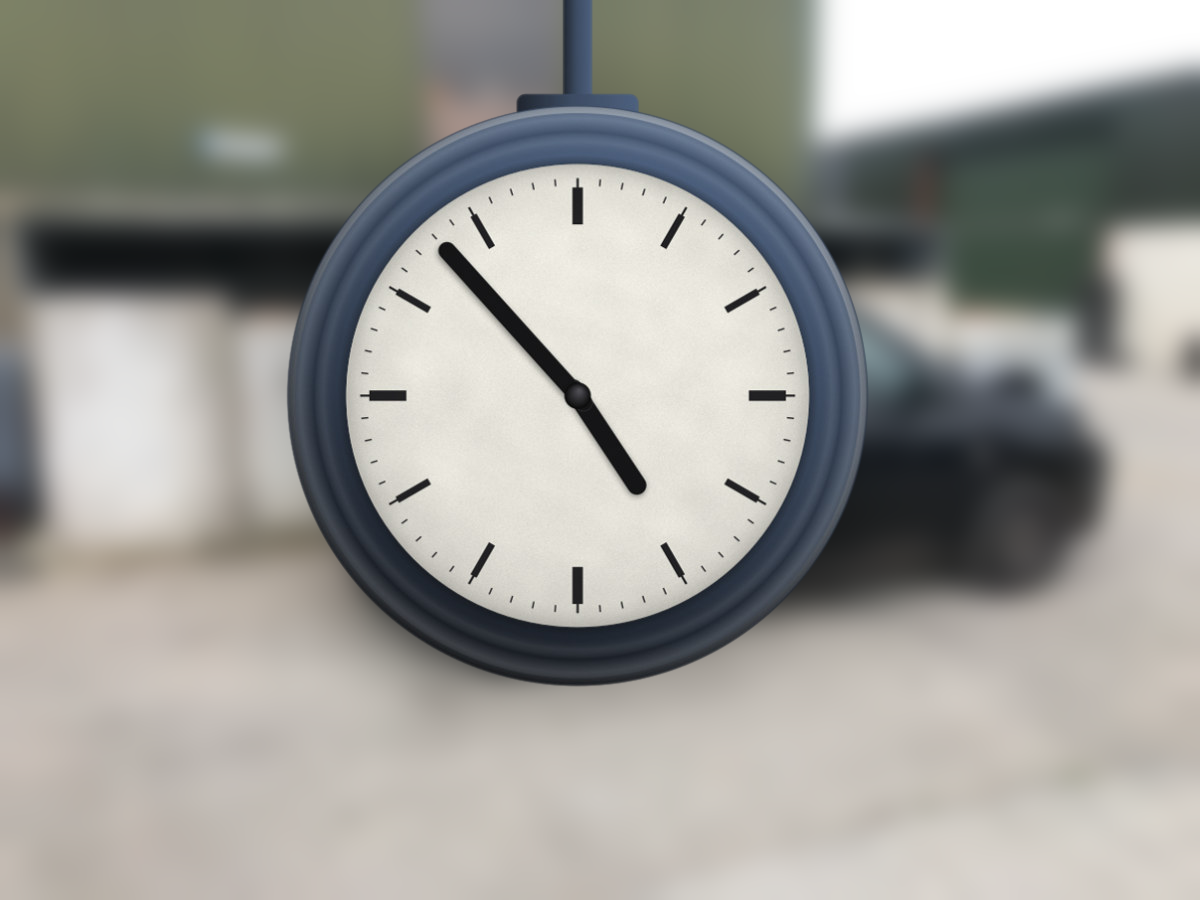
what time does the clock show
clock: 4:53
